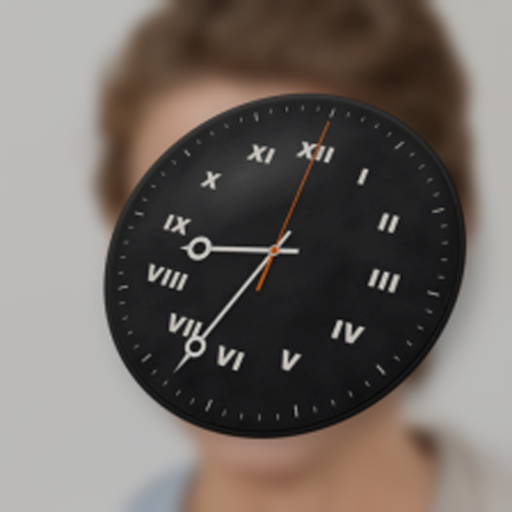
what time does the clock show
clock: 8:33:00
